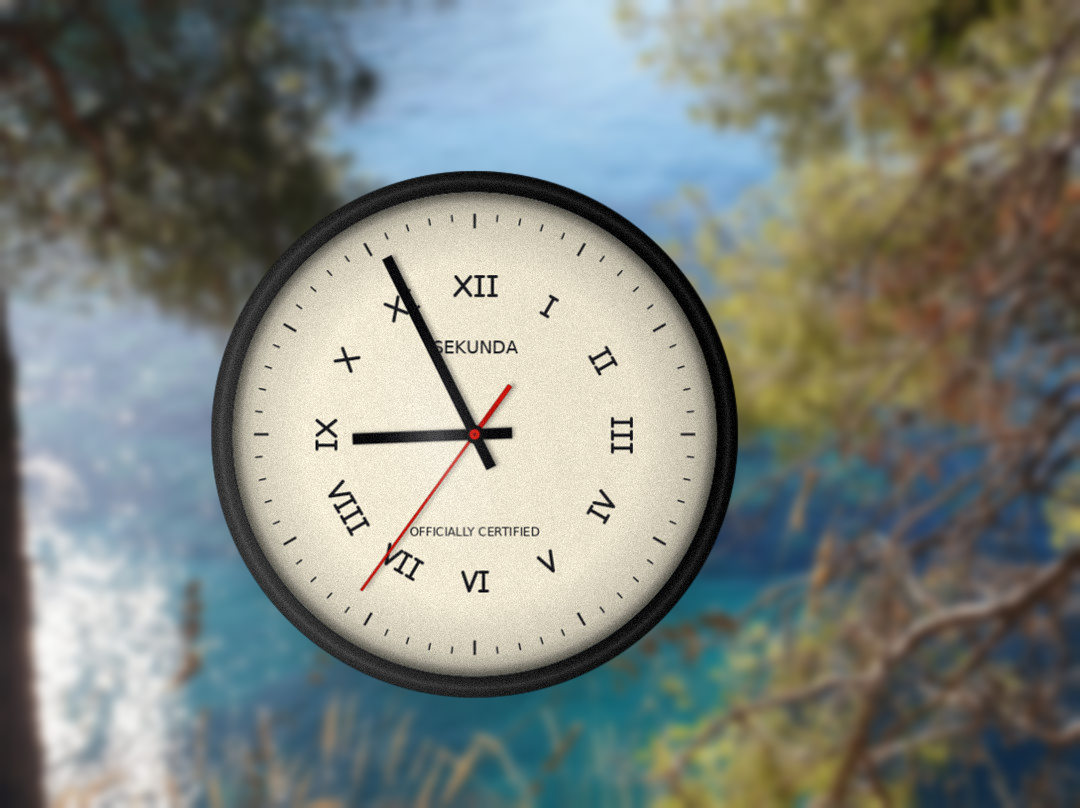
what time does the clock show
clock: 8:55:36
